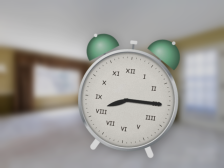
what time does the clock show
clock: 8:15
